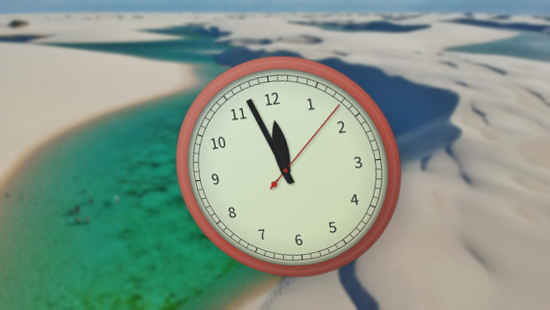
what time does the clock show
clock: 11:57:08
